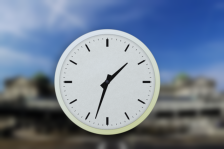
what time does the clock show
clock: 1:33
